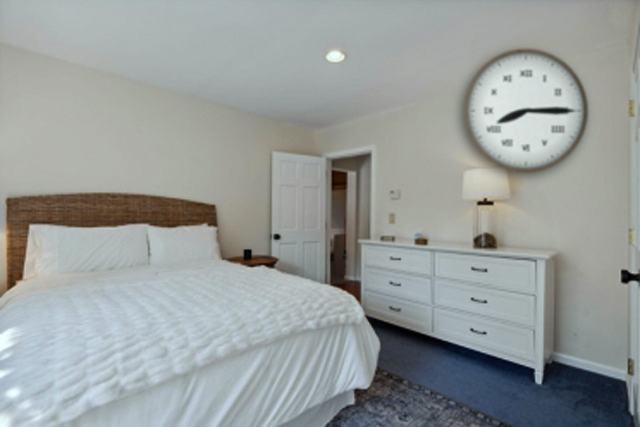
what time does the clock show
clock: 8:15
